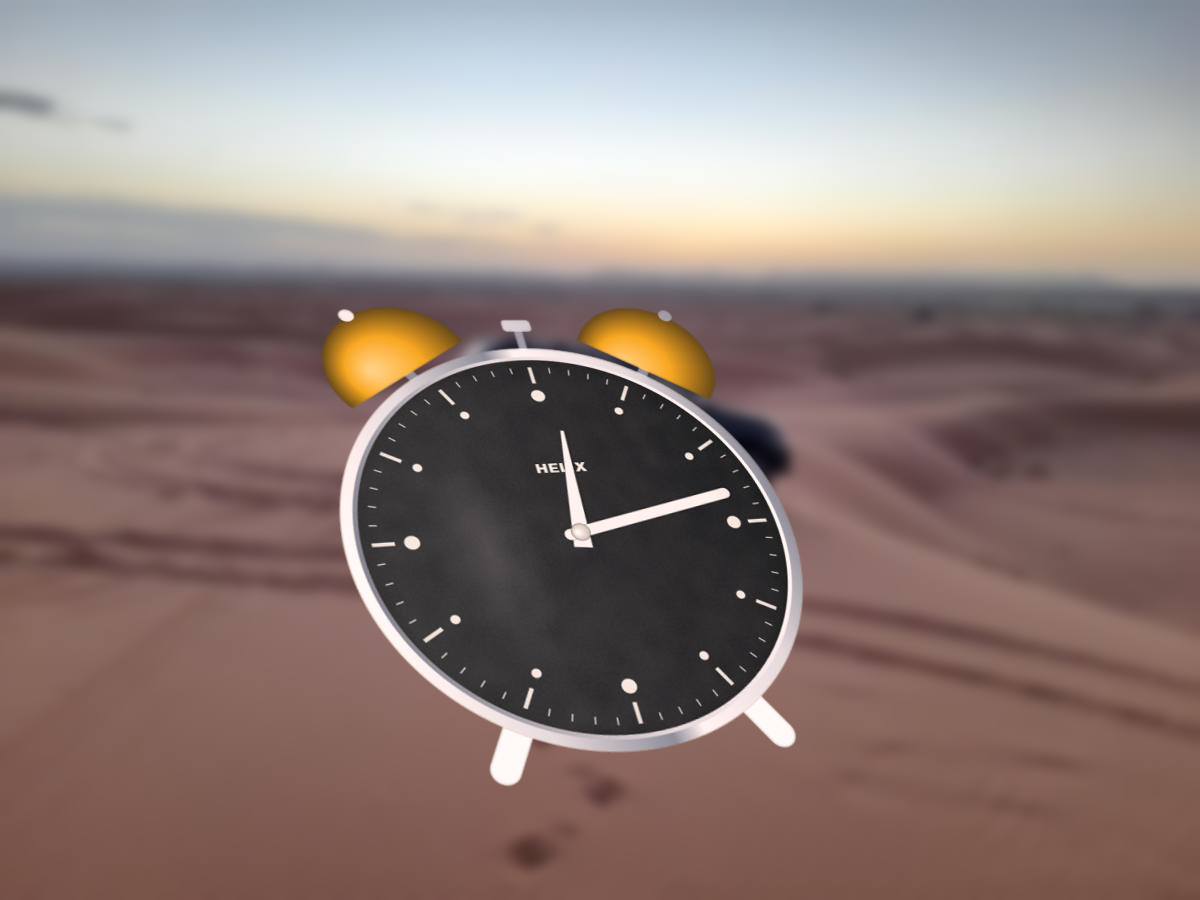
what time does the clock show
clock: 12:13
